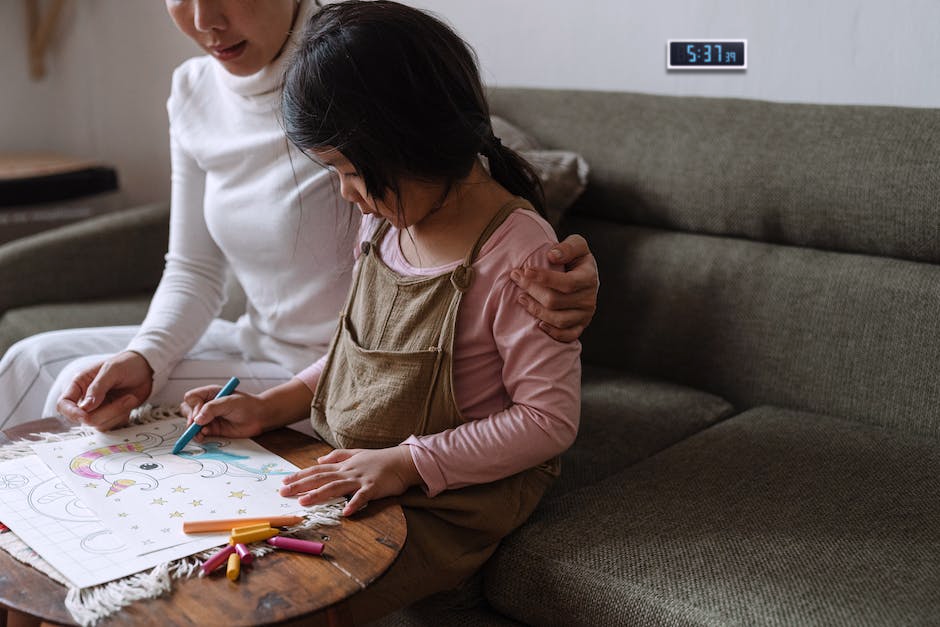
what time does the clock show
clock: 5:37
